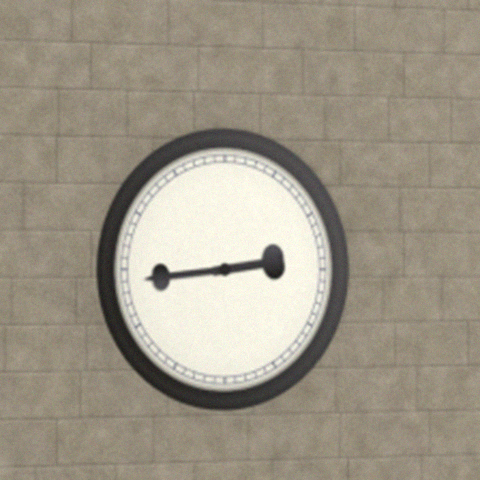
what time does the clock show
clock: 2:44
